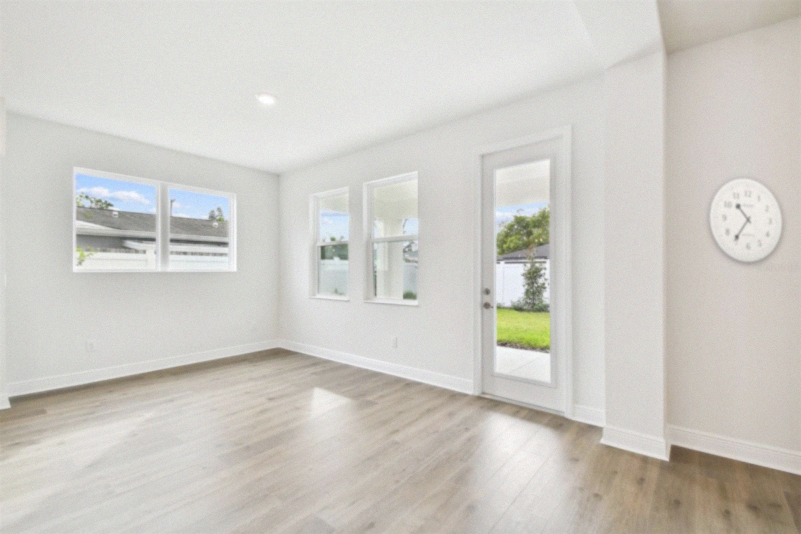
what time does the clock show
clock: 10:36
